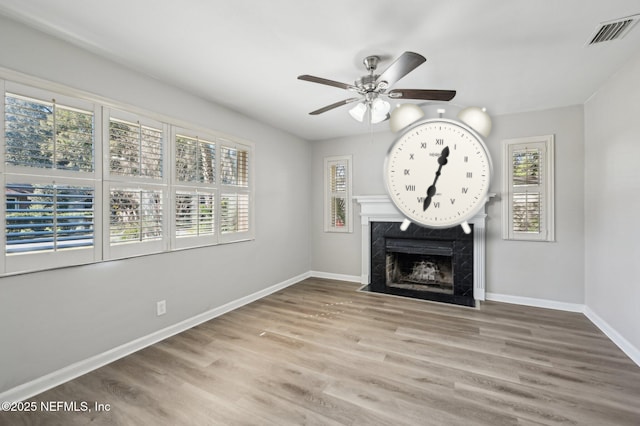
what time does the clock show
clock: 12:33
